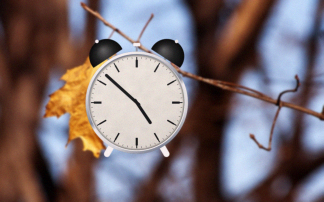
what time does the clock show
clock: 4:52
